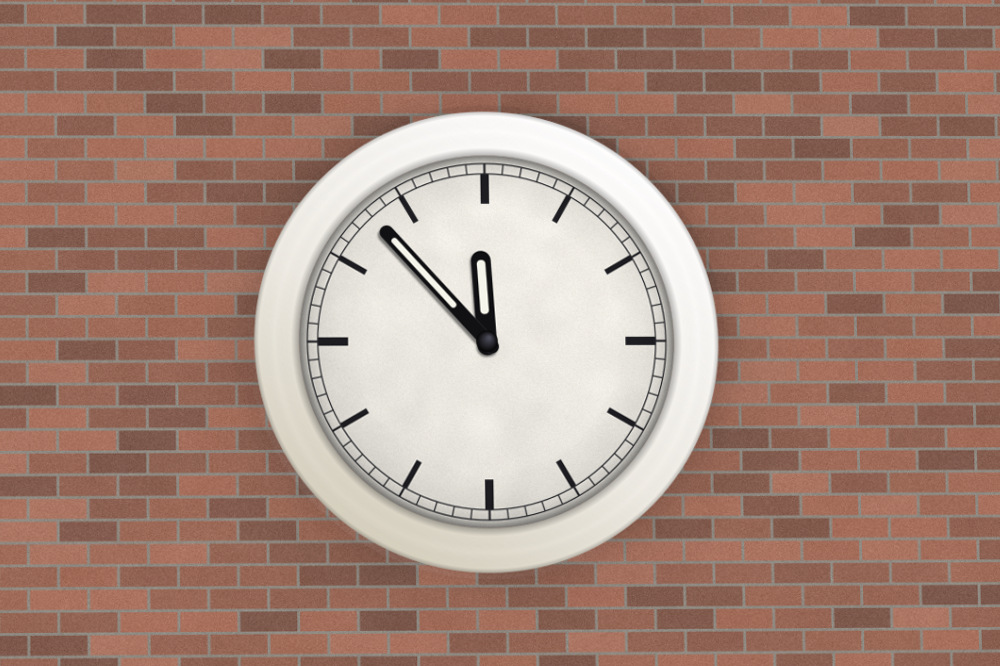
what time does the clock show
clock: 11:53
